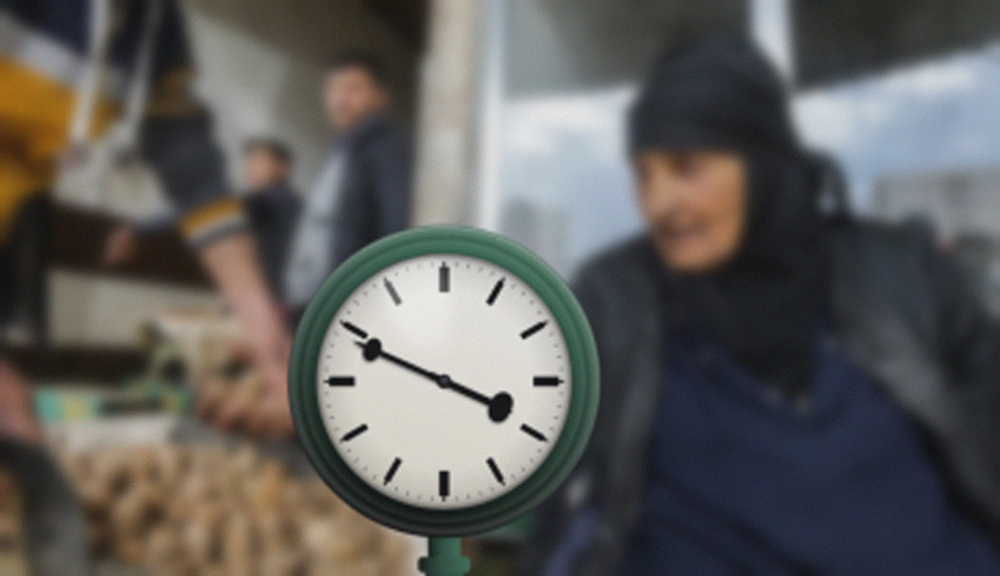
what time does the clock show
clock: 3:49
